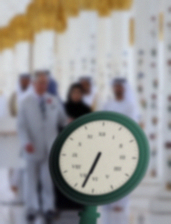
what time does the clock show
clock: 6:33
